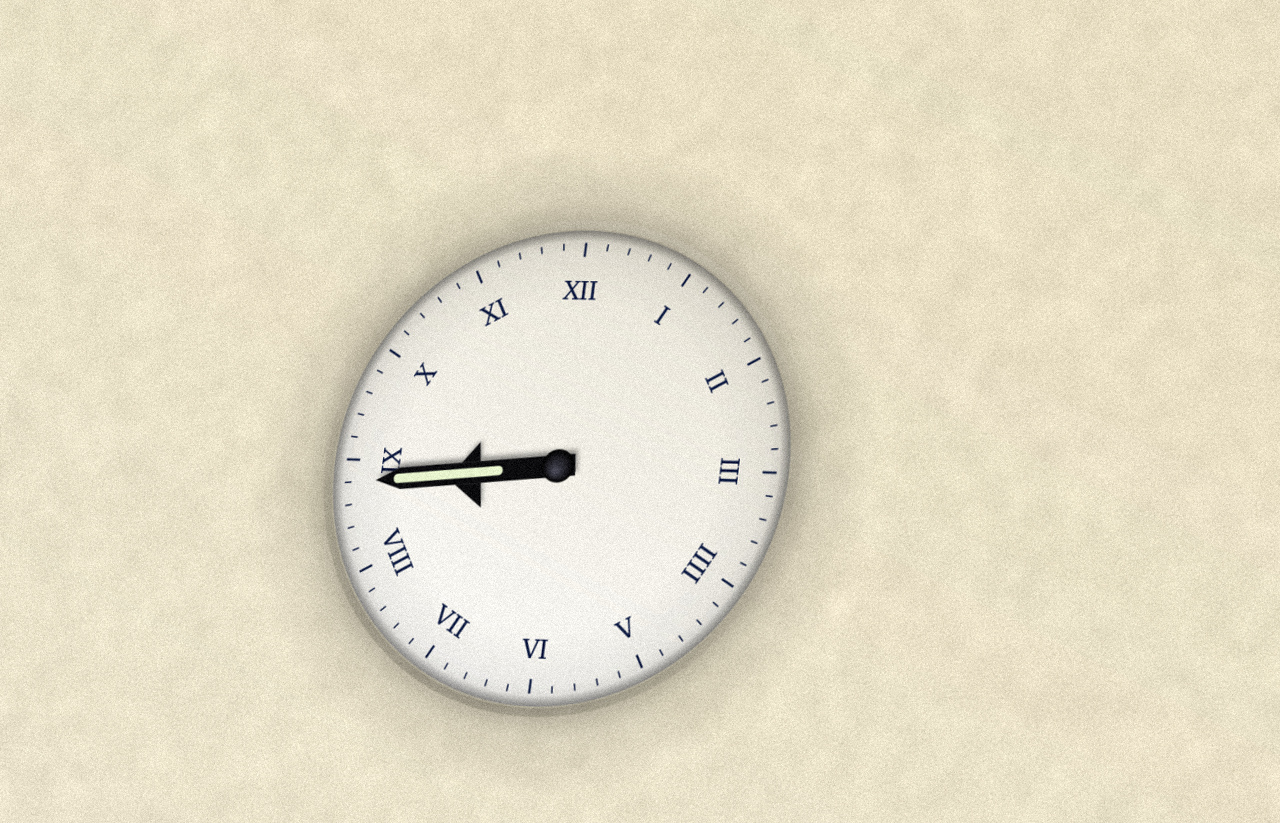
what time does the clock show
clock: 8:44
